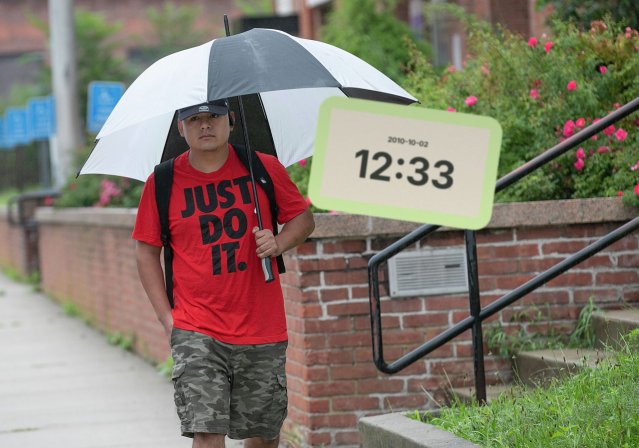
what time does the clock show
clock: 12:33
